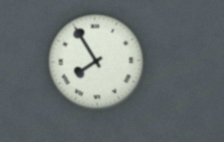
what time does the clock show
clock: 7:55
